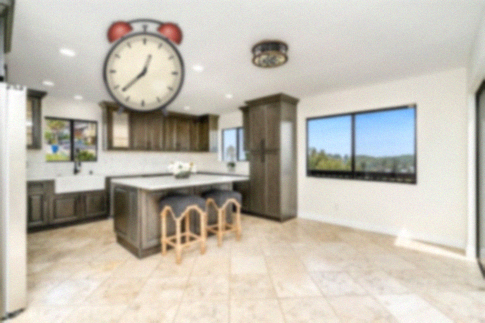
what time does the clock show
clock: 12:38
